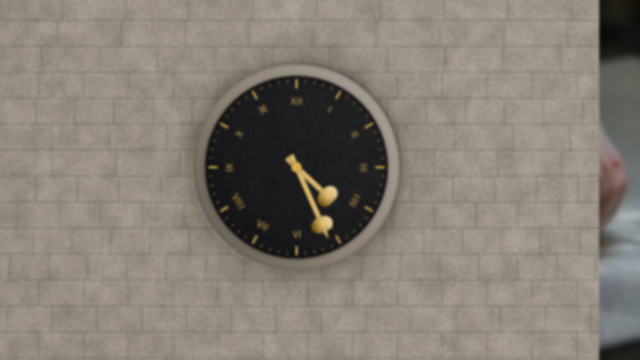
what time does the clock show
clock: 4:26
